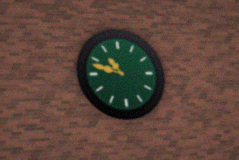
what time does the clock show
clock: 10:48
